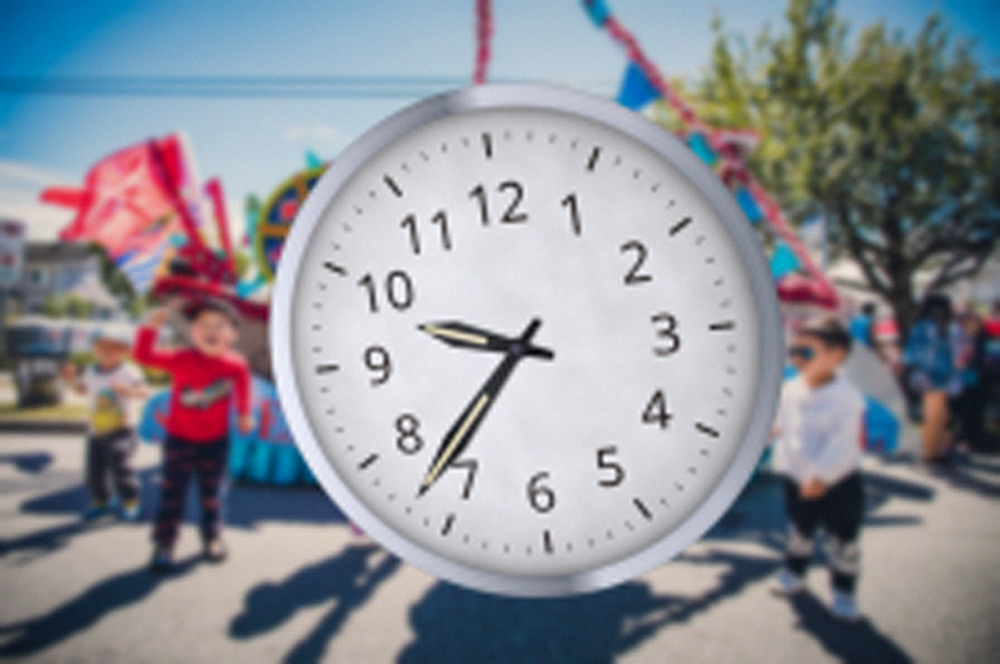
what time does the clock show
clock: 9:37
